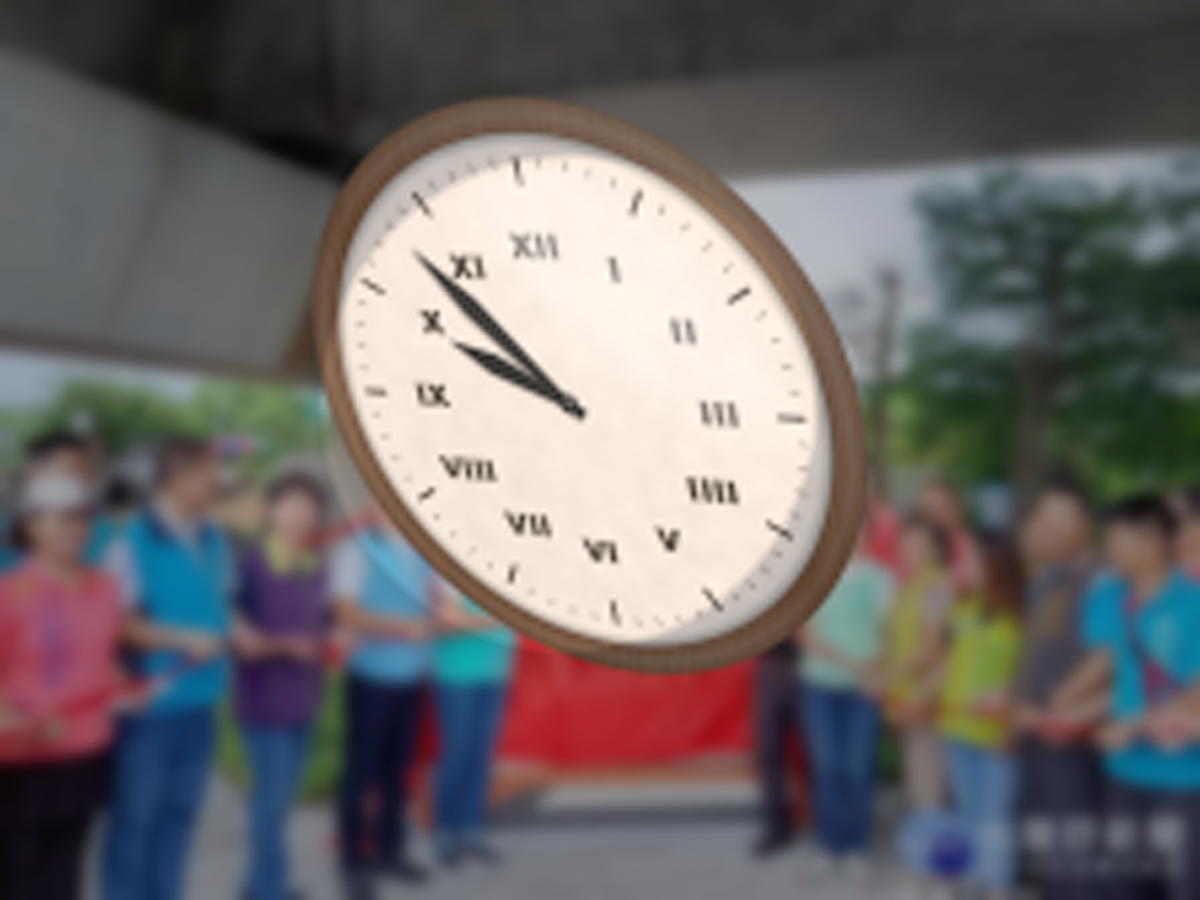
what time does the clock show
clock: 9:53
